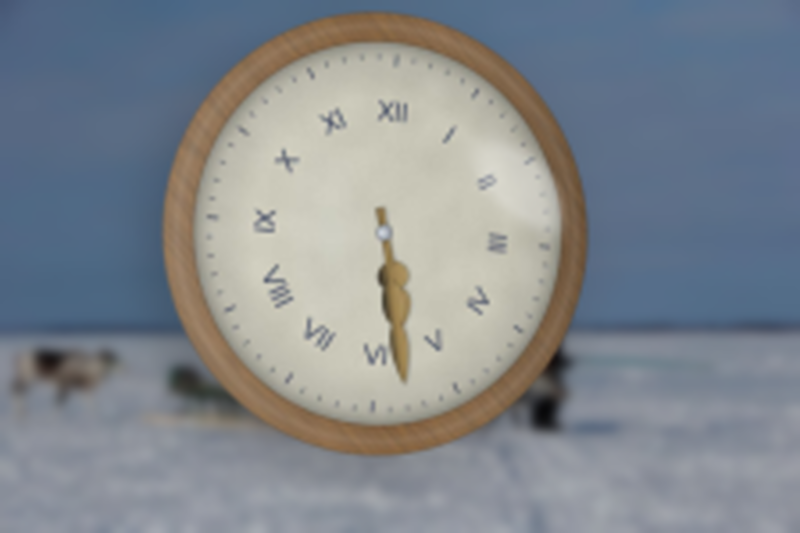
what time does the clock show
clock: 5:28
